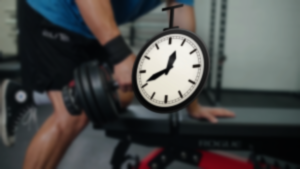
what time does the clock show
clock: 12:41
